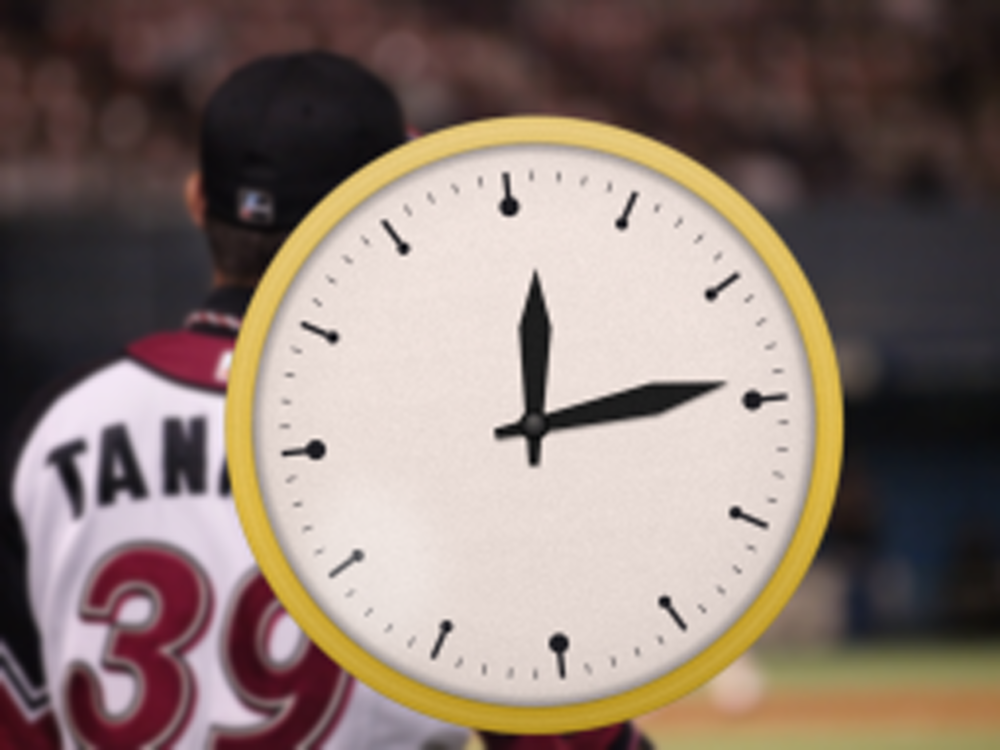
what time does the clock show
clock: 12:14
